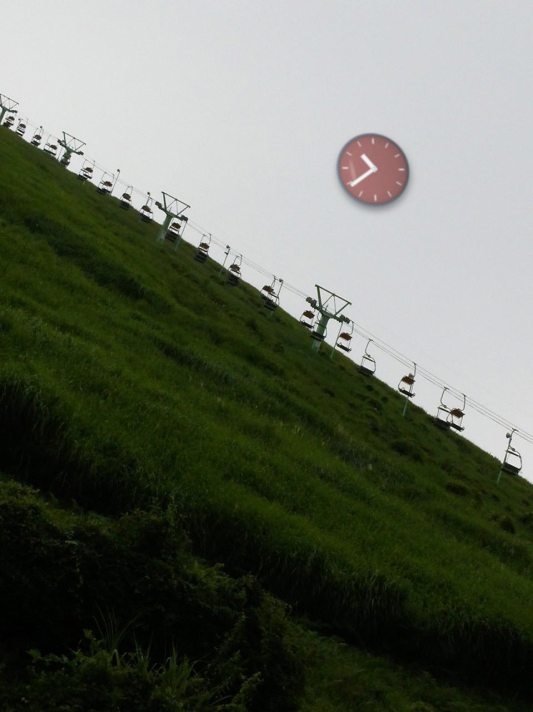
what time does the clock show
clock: 10:39
